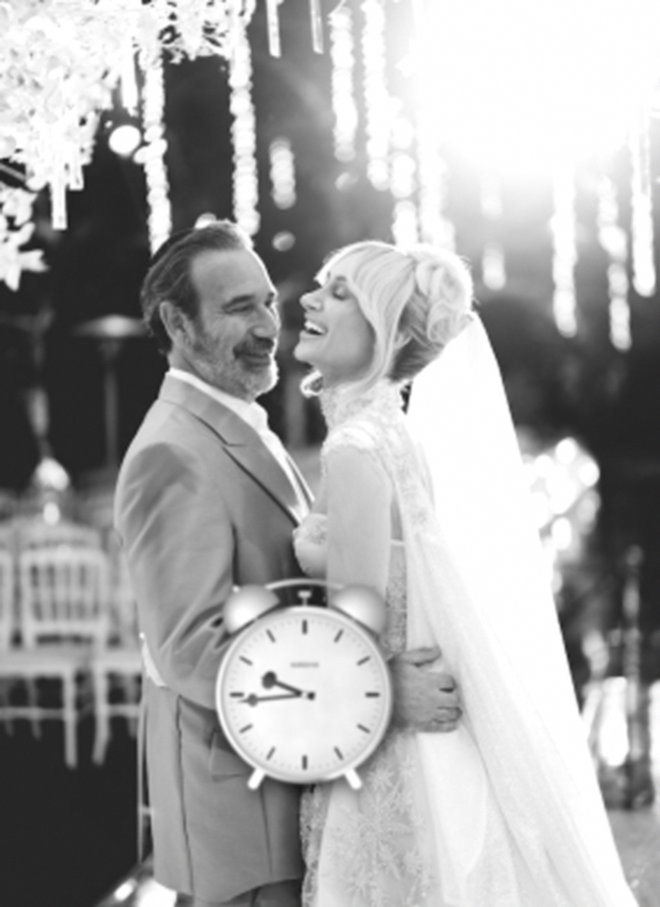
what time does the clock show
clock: 9:44
